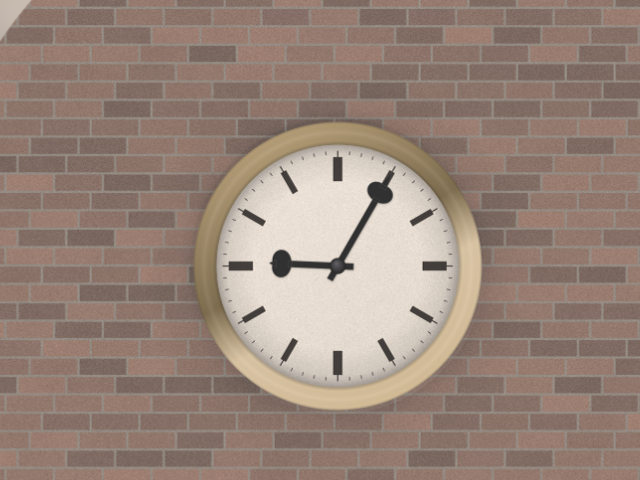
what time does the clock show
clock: 9:05
